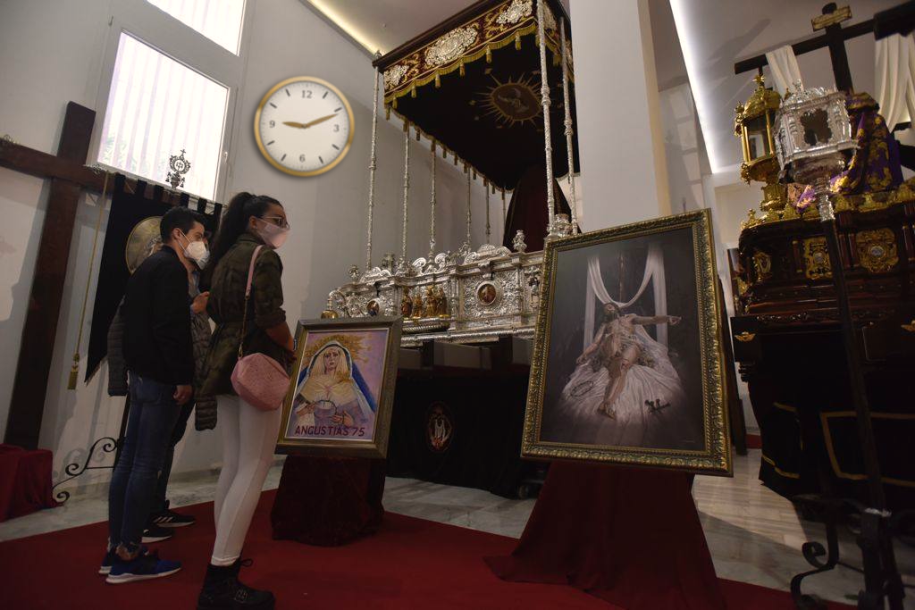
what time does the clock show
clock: 9:11
